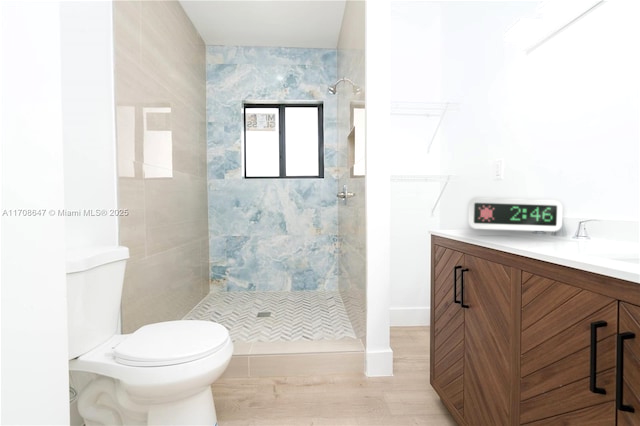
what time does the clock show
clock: 2:46
